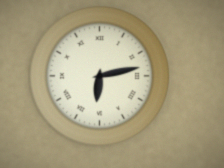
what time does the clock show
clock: 6:13
